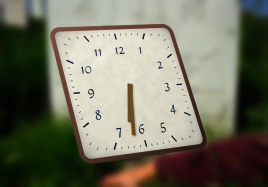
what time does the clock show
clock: 6:32
